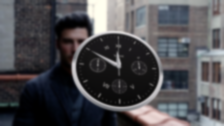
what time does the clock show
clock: 11:50
